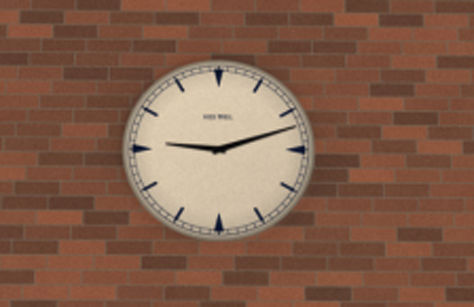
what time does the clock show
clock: 9:12
